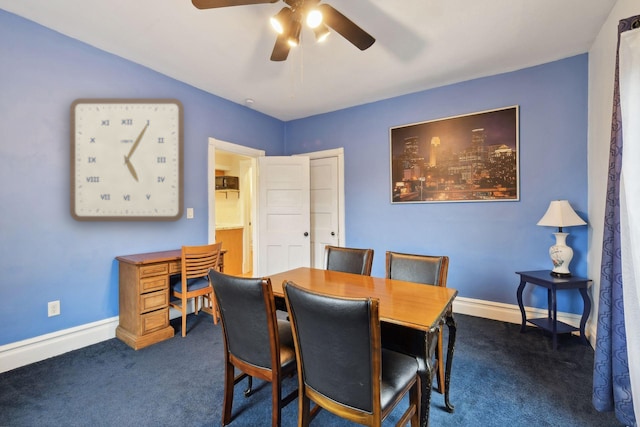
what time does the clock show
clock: 5:05
